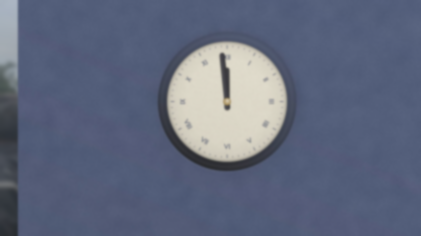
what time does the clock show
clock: 11:59
